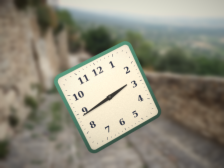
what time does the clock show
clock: 2:44
